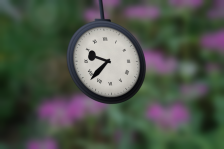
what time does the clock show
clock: 9:38
